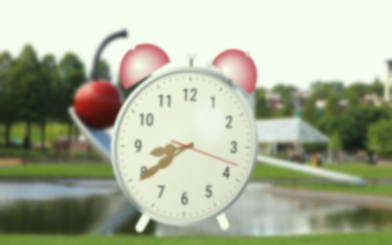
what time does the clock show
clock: 8:39:18
